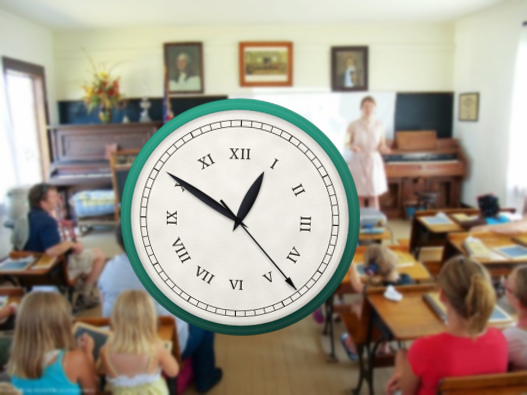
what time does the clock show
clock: 12:50:23
